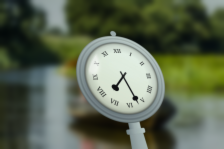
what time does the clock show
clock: 7:27
